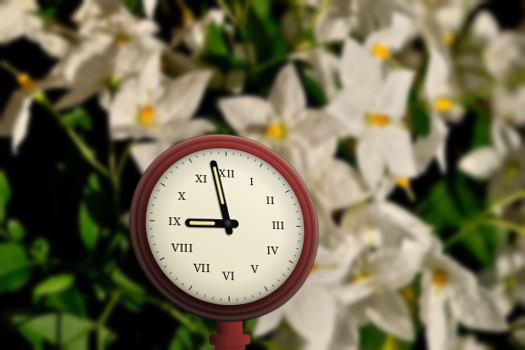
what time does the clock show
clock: 8:58
